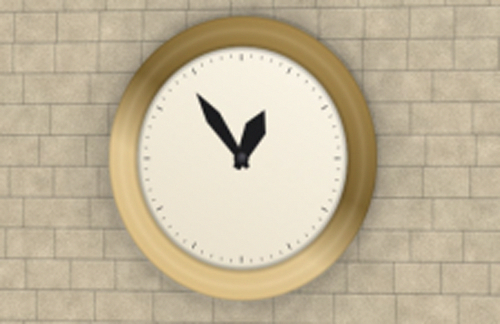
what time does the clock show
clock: 12:54
